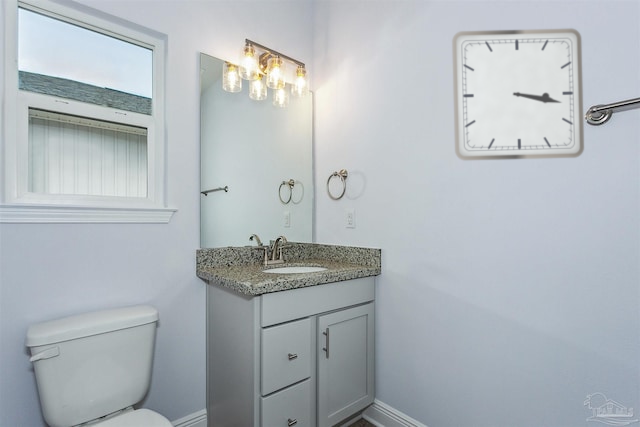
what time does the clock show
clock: 3:17
